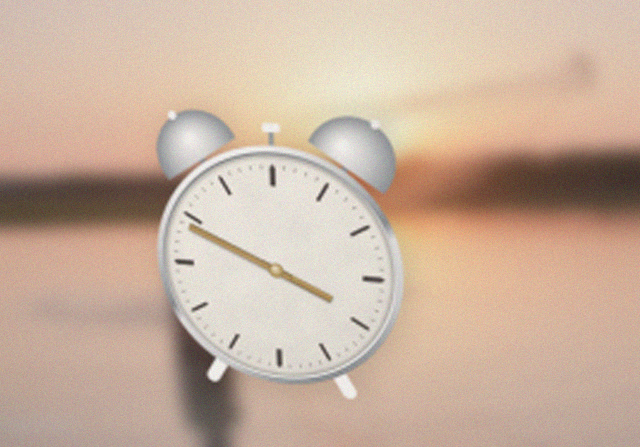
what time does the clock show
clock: 3:49
